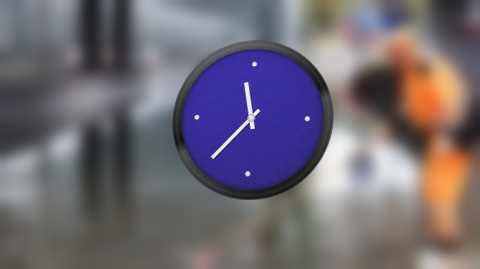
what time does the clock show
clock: 11:37
